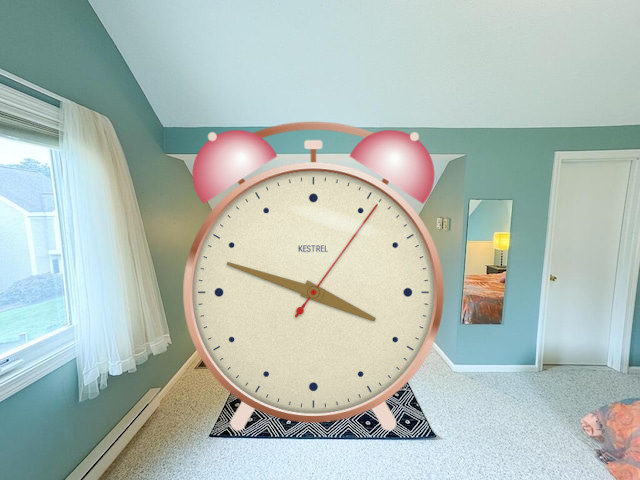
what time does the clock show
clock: 3:48:06
